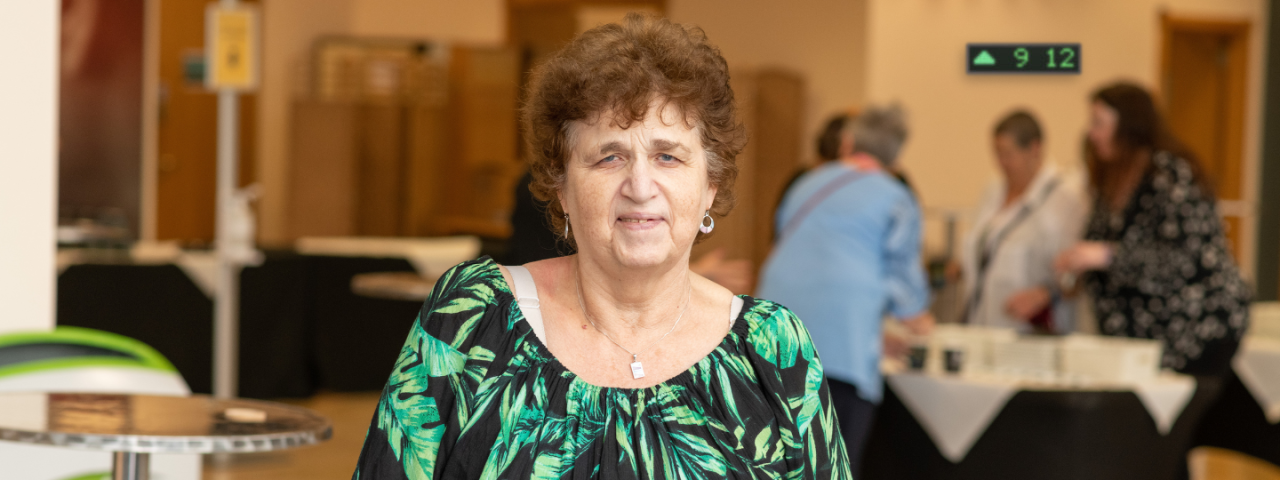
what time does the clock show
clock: 9:12
